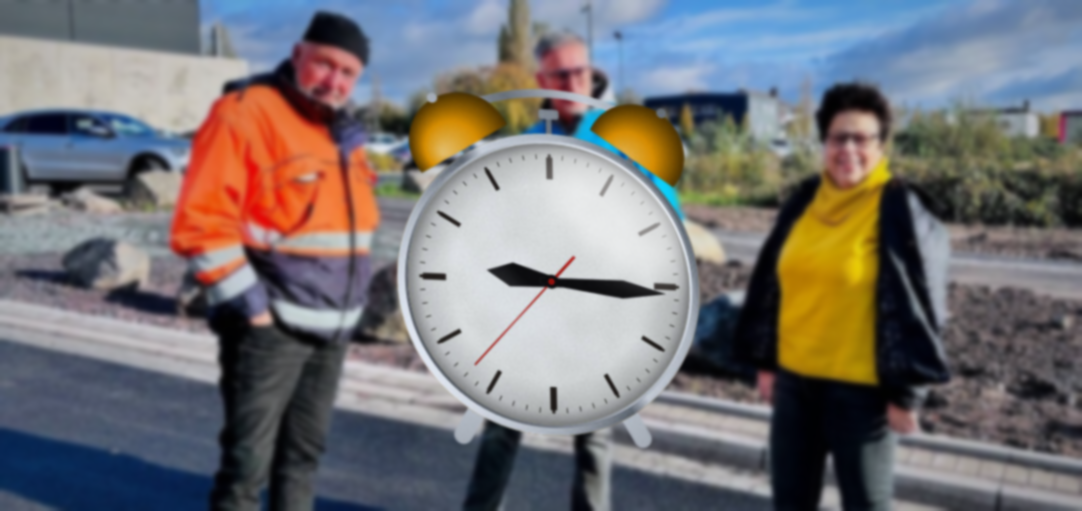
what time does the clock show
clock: 9:15:37
